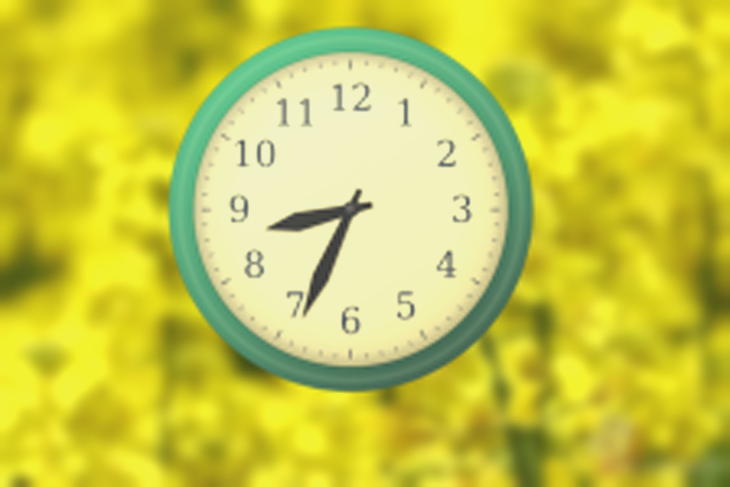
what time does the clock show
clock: 8:34
